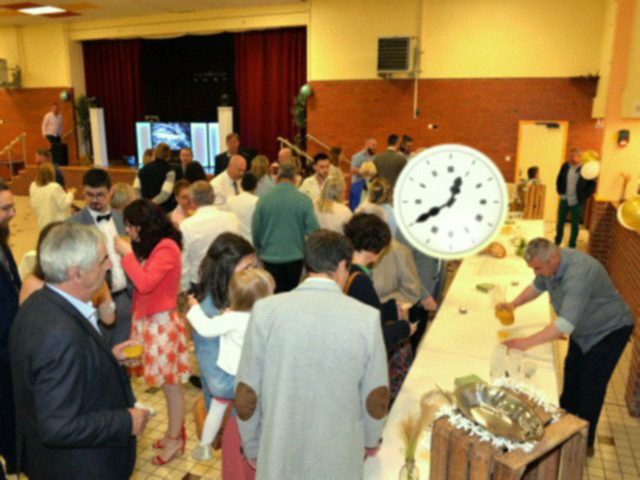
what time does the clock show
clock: 12:40
